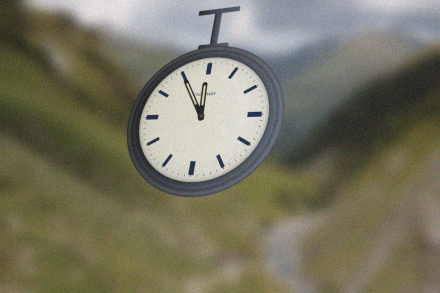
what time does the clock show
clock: 11:55
